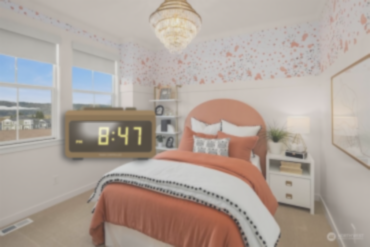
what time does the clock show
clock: 8:47
